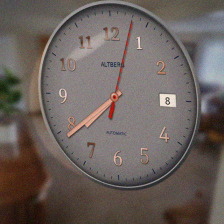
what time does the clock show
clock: 7:39:03
